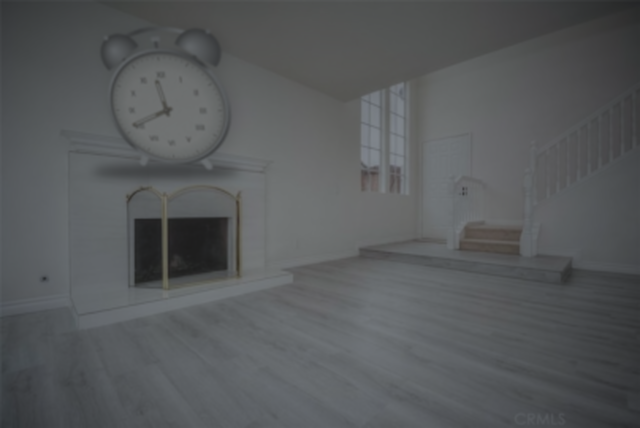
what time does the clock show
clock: 11:41
